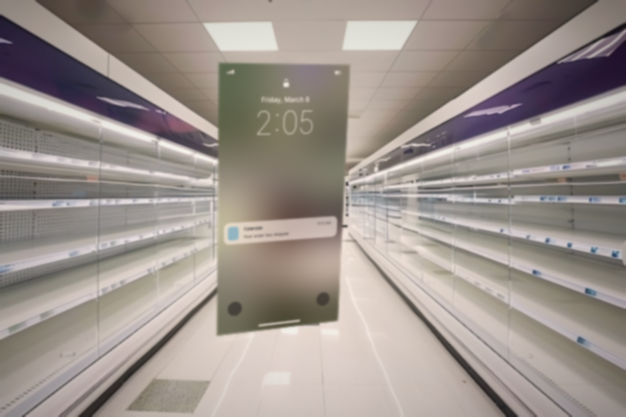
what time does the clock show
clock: 2:05
